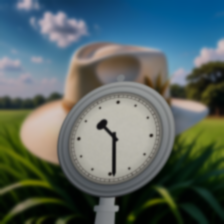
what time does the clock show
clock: 10:29
